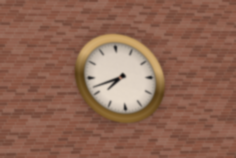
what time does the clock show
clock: 7:42
